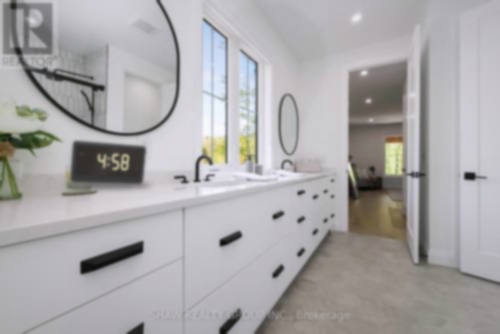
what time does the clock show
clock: 4:58
